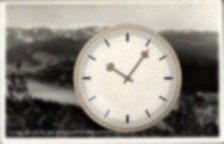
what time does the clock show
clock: 10:06
